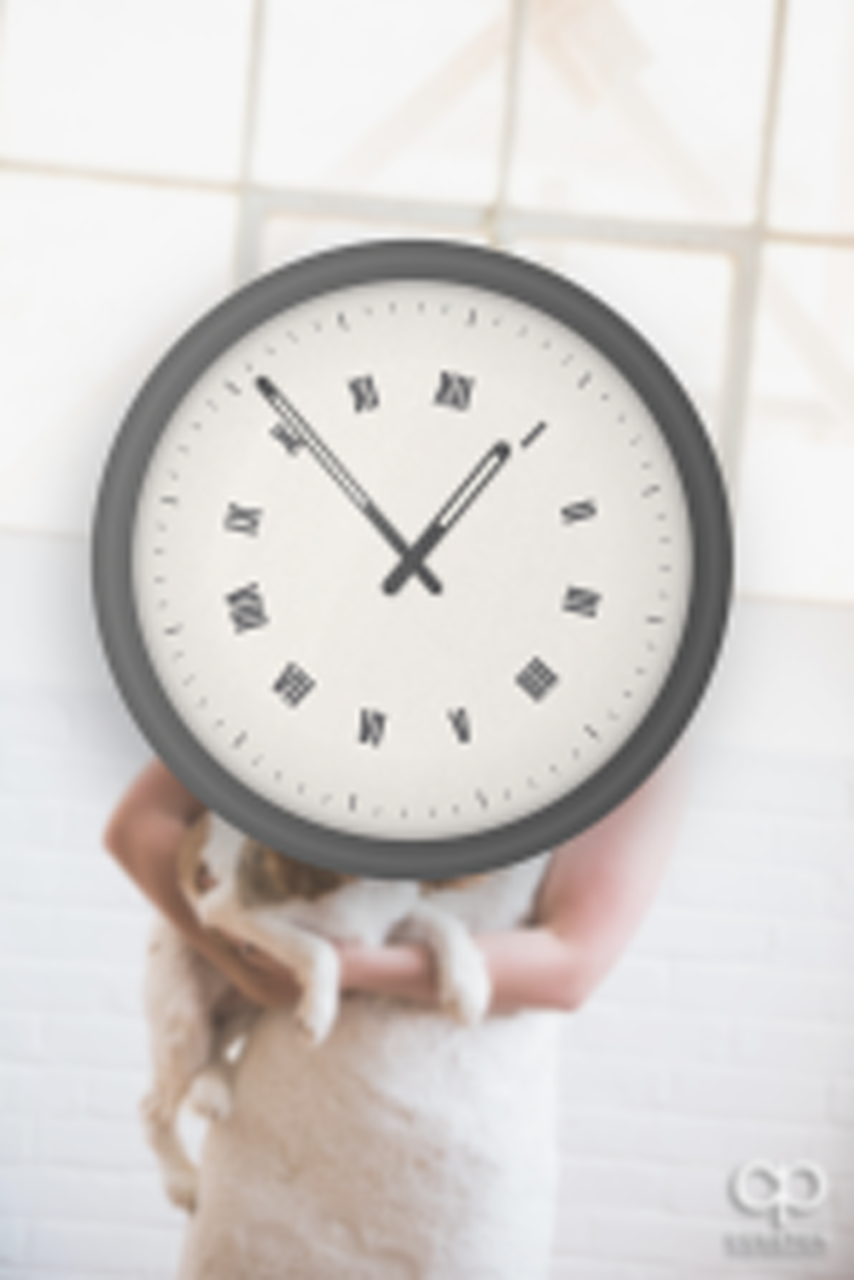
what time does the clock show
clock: 12:51
